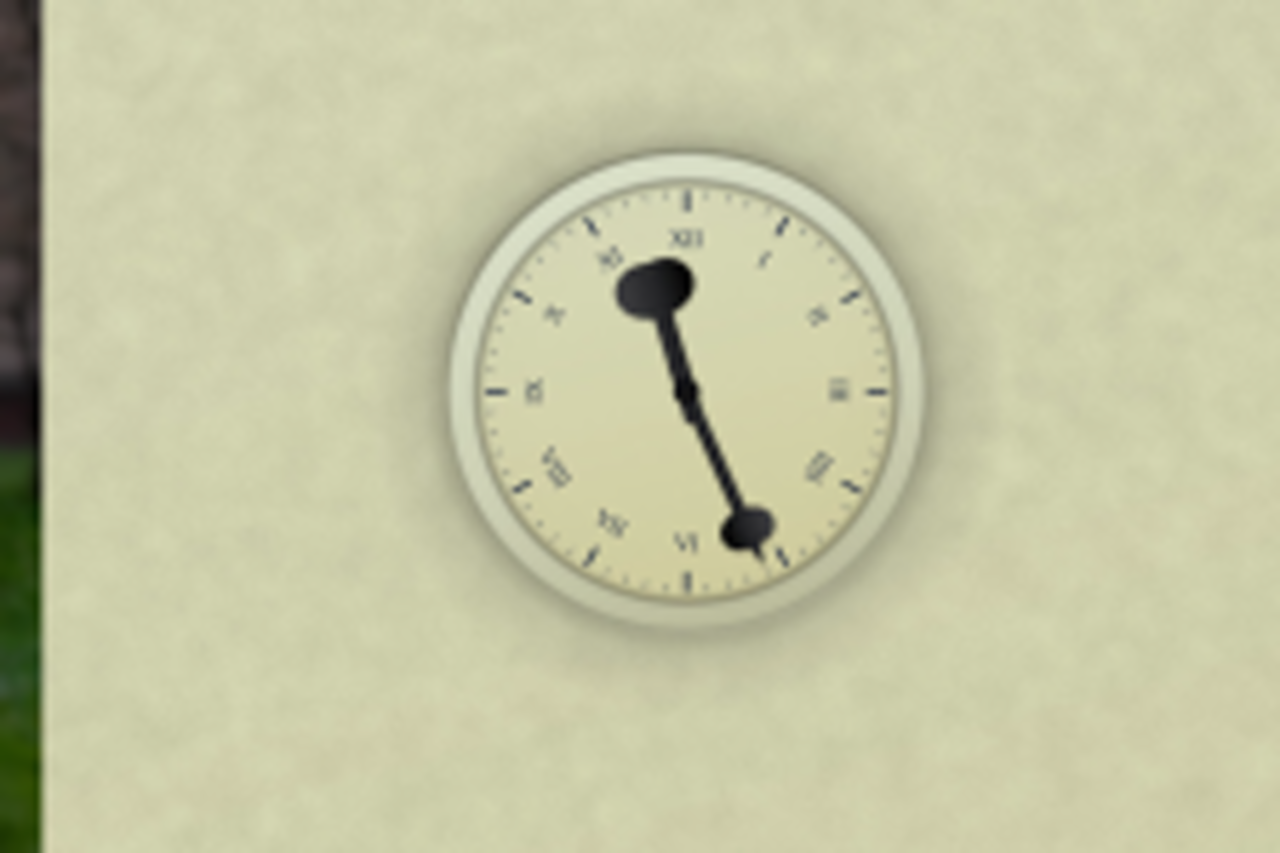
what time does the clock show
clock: 11:26
